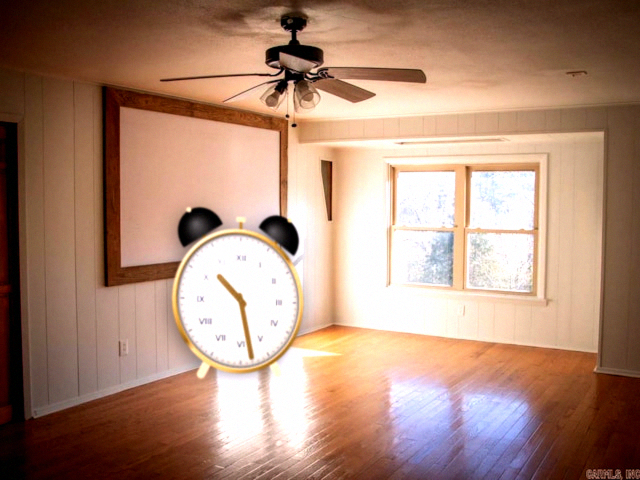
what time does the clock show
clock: 10:28
